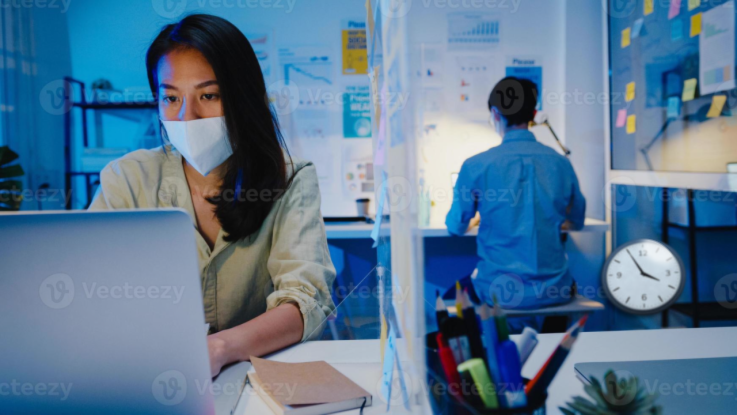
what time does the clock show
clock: 3:55
